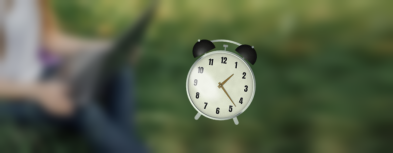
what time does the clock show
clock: 1:23
